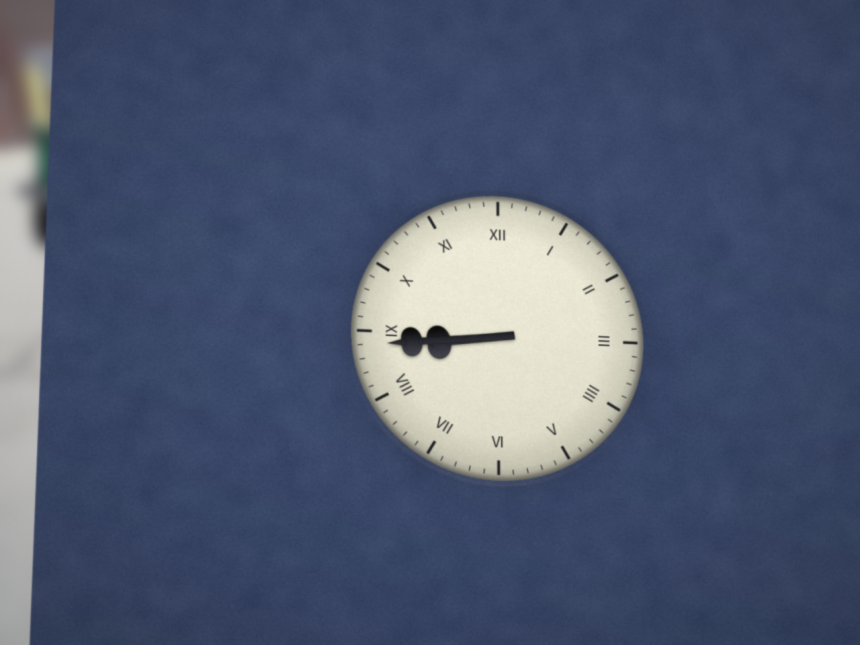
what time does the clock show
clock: 8:44
